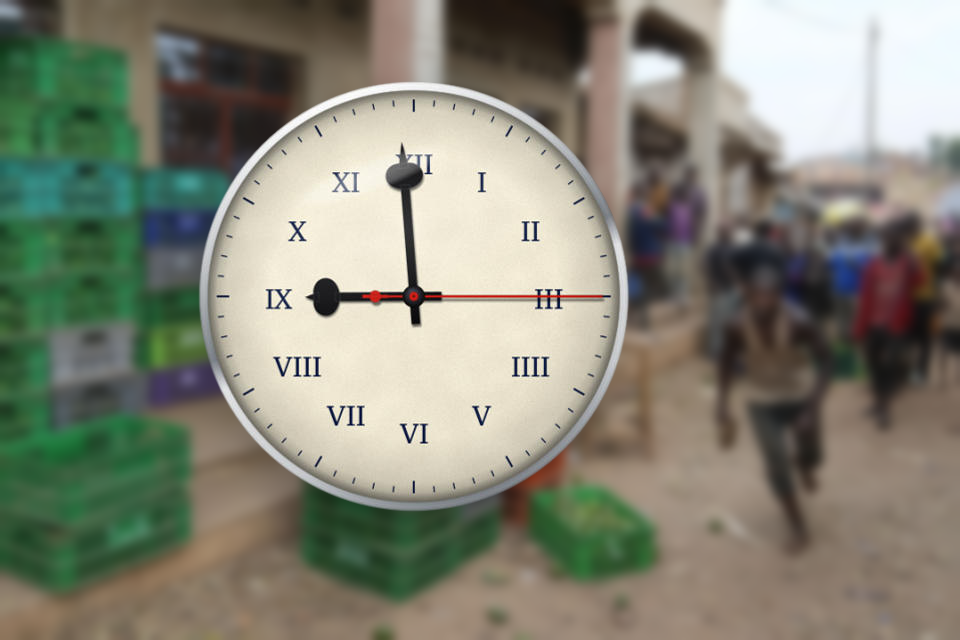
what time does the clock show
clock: 8:59:15
